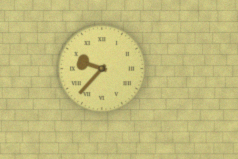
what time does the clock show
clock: 9:37
